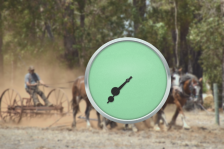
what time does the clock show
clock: 7:37
